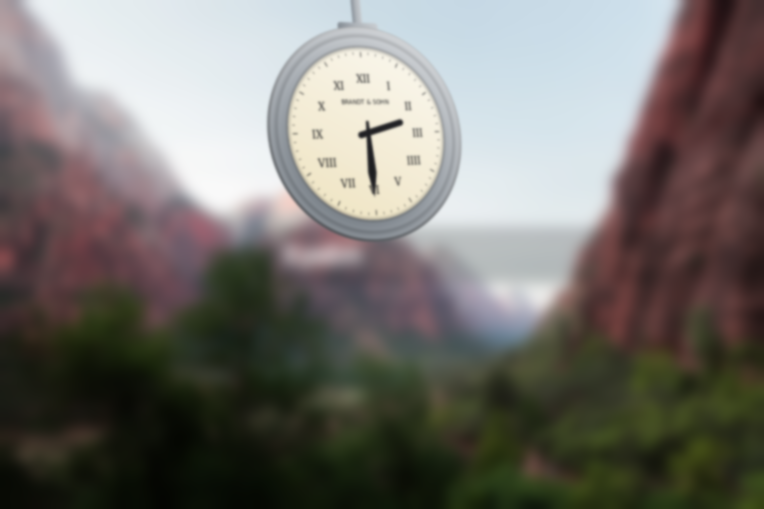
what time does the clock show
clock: 2:30
